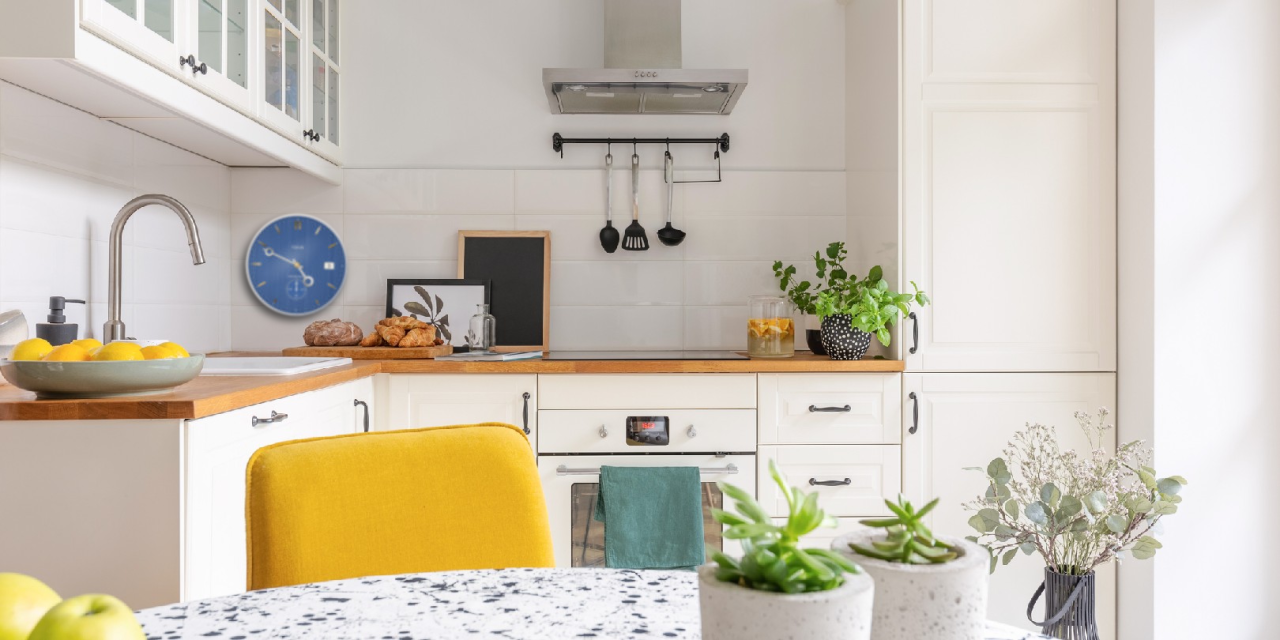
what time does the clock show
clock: 4:49
